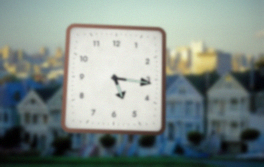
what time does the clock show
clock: 5:16
